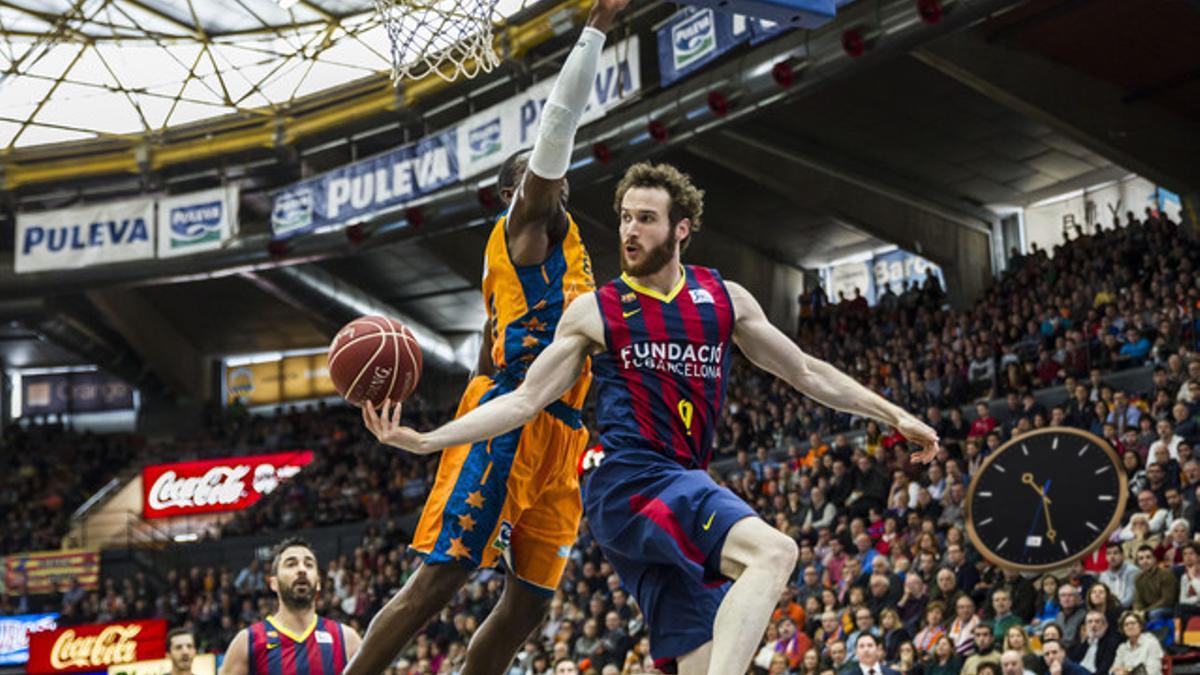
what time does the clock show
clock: 10:26:31
